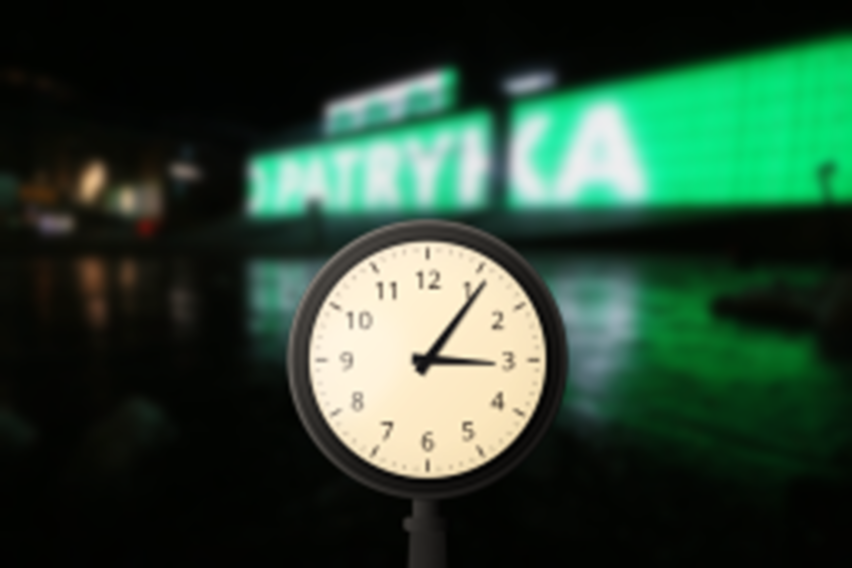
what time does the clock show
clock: 3:06
